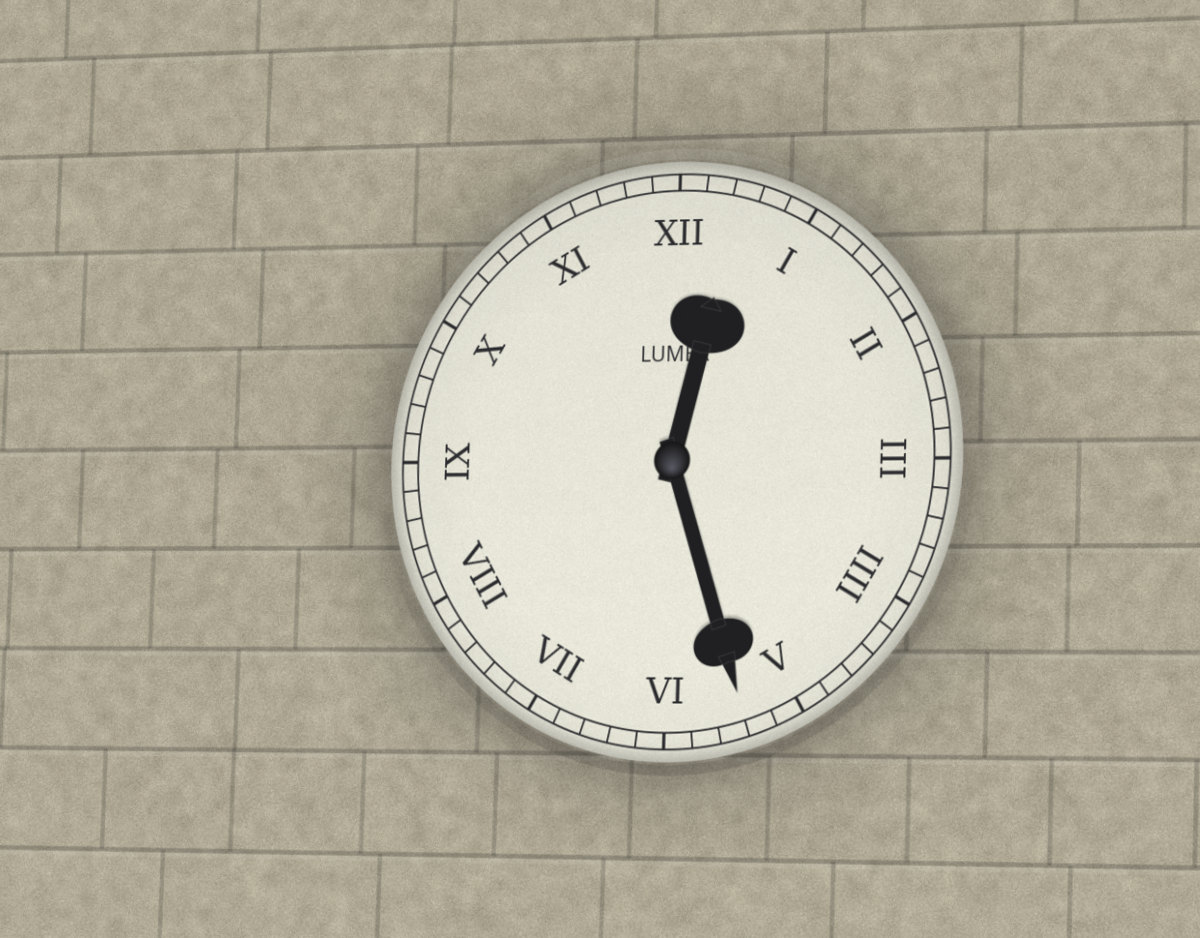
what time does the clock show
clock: 12:27
